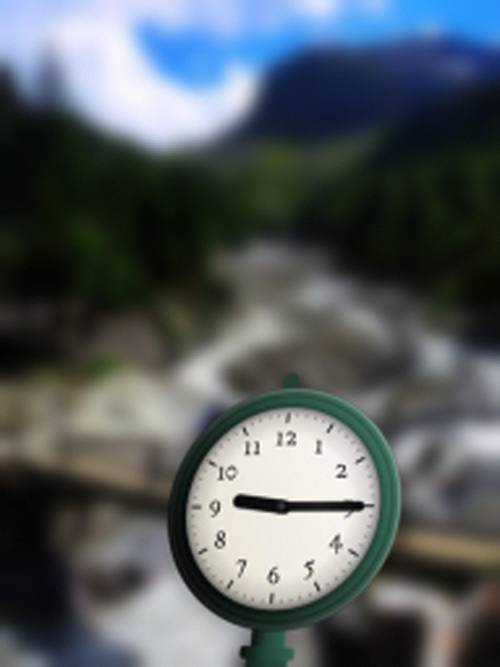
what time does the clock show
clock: 9:15
